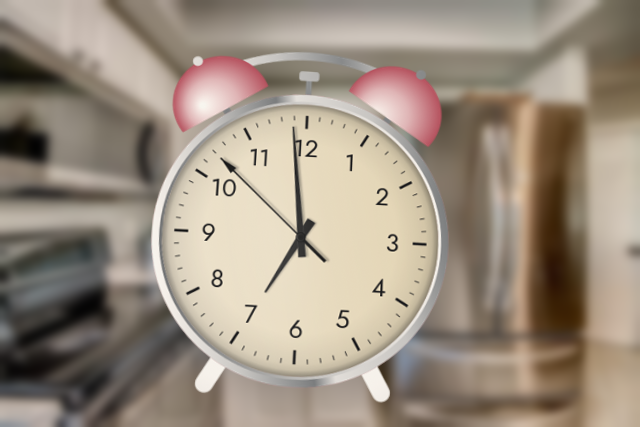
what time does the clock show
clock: 6:58:52
